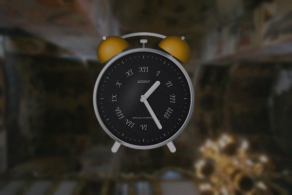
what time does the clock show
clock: 1:25
